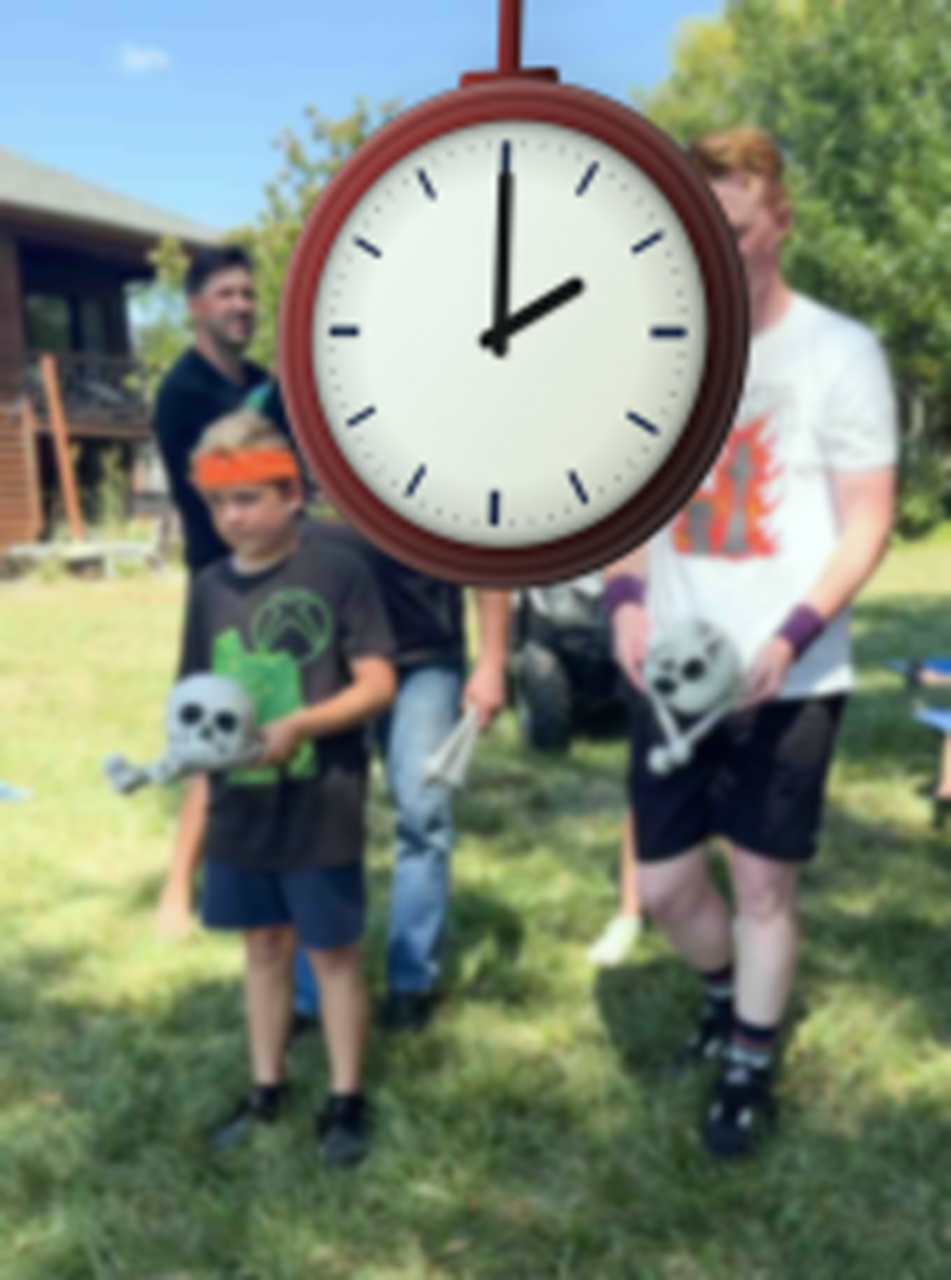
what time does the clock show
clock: 2:00
